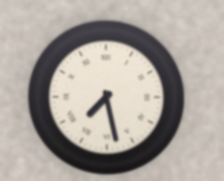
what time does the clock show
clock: 7:28
